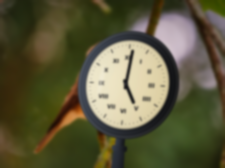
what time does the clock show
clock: 5:01
